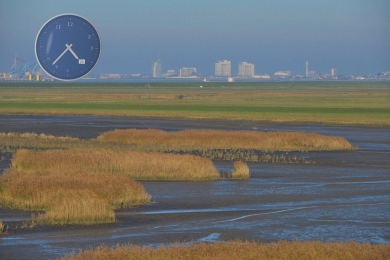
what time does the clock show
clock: 4:37
